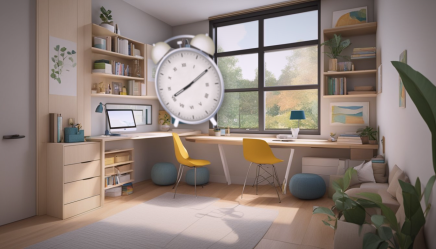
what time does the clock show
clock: 8:10
